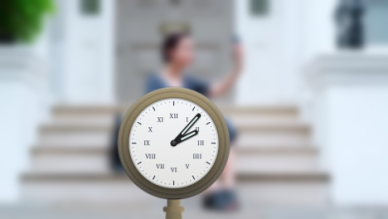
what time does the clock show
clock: 2:07
